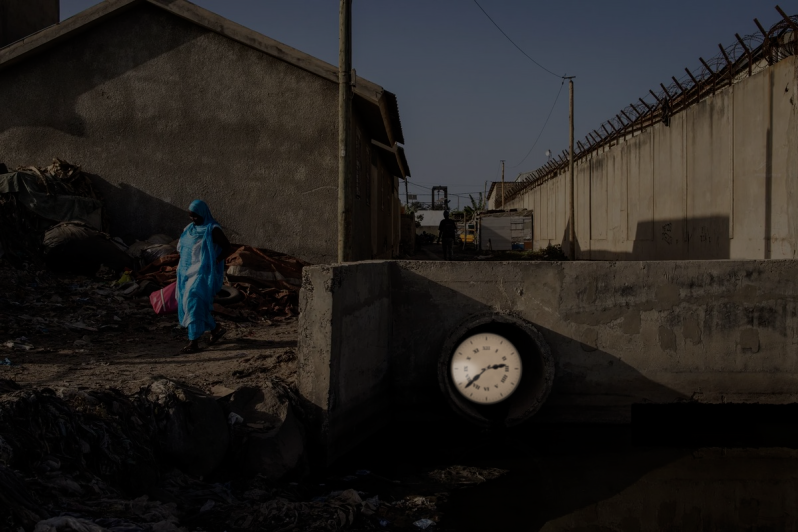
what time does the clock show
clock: 2:38
